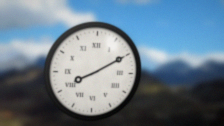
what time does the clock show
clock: 8:10
